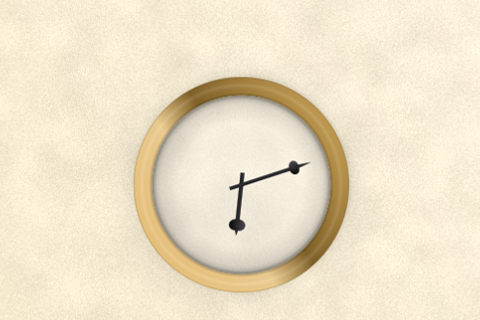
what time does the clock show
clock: 6:12
